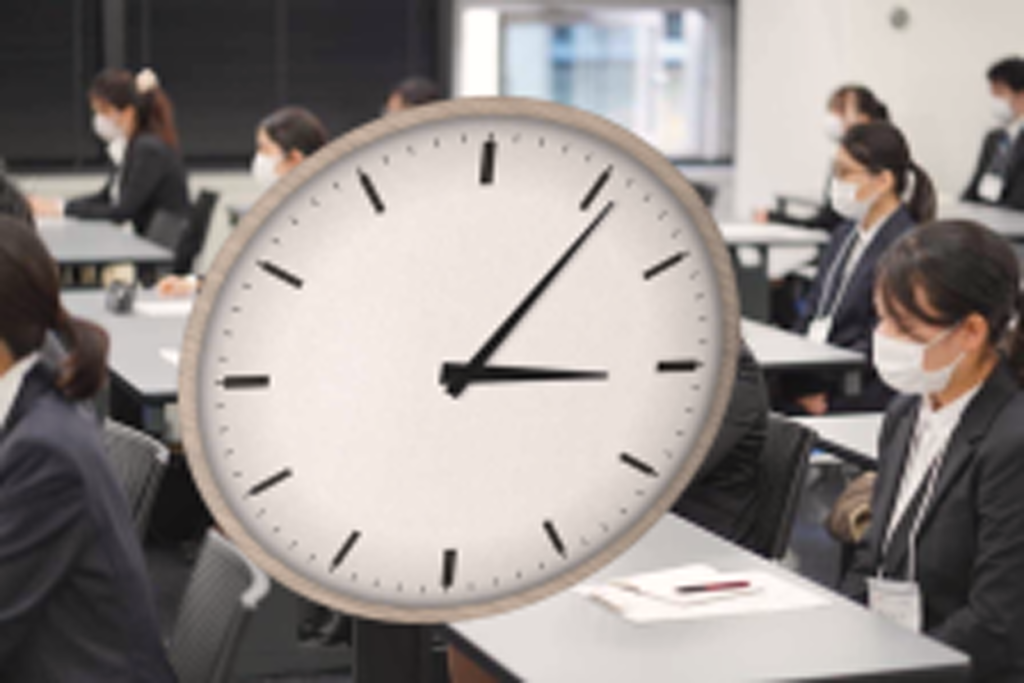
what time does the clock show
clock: 3:06
